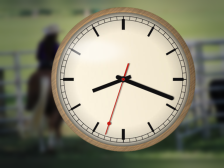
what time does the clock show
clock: 8:18:33
